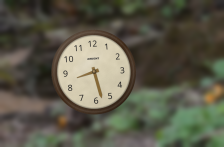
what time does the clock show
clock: 8:28
